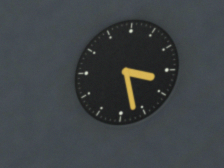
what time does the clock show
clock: 3:27
